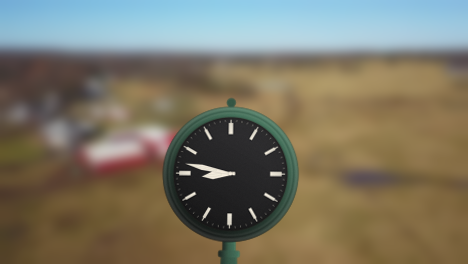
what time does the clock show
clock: 8:47
